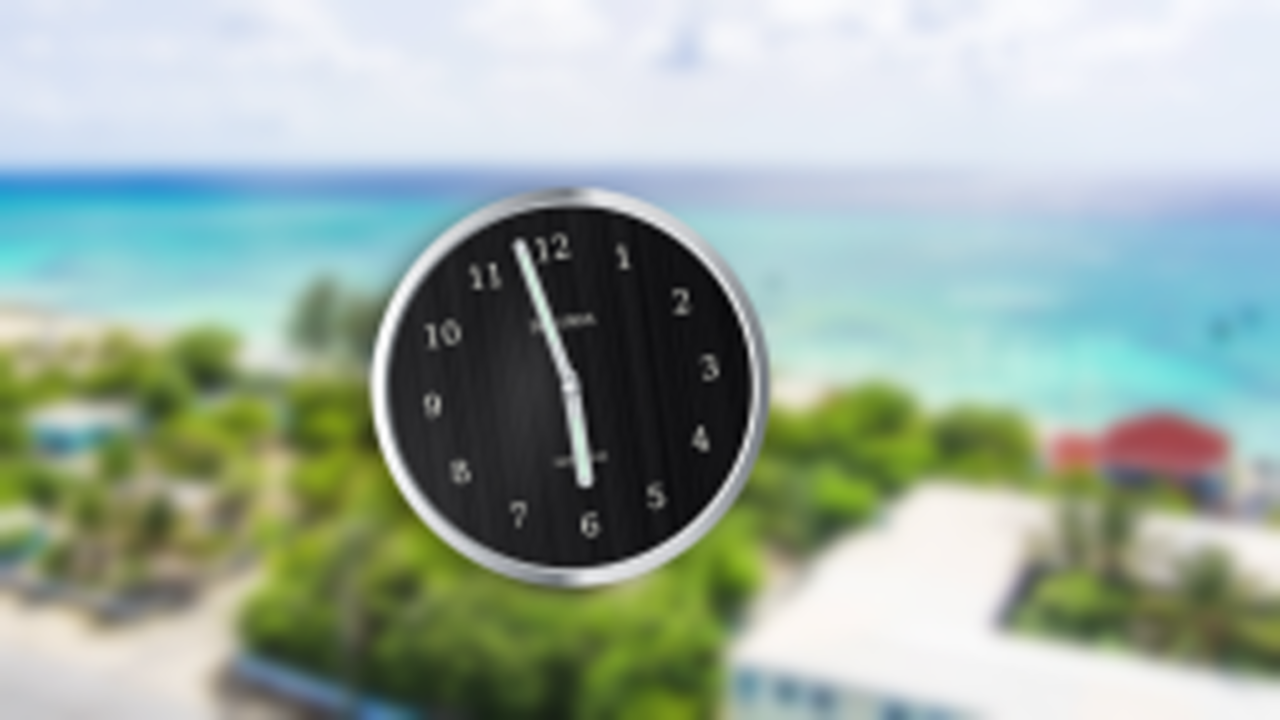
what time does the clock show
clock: 5:58
